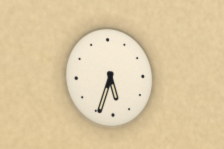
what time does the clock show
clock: 5:34
